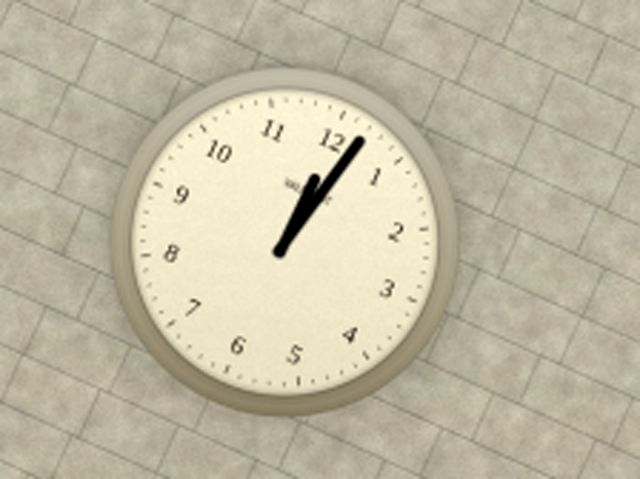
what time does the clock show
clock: 12:02
